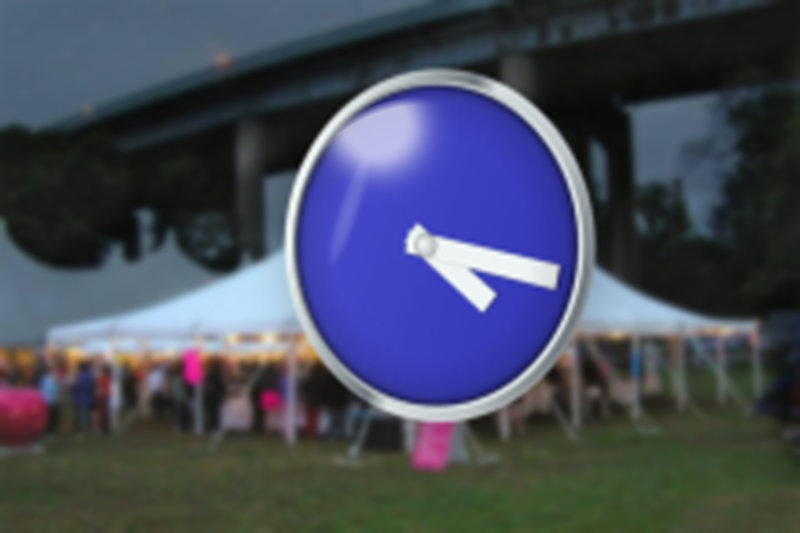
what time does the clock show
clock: 4:17
